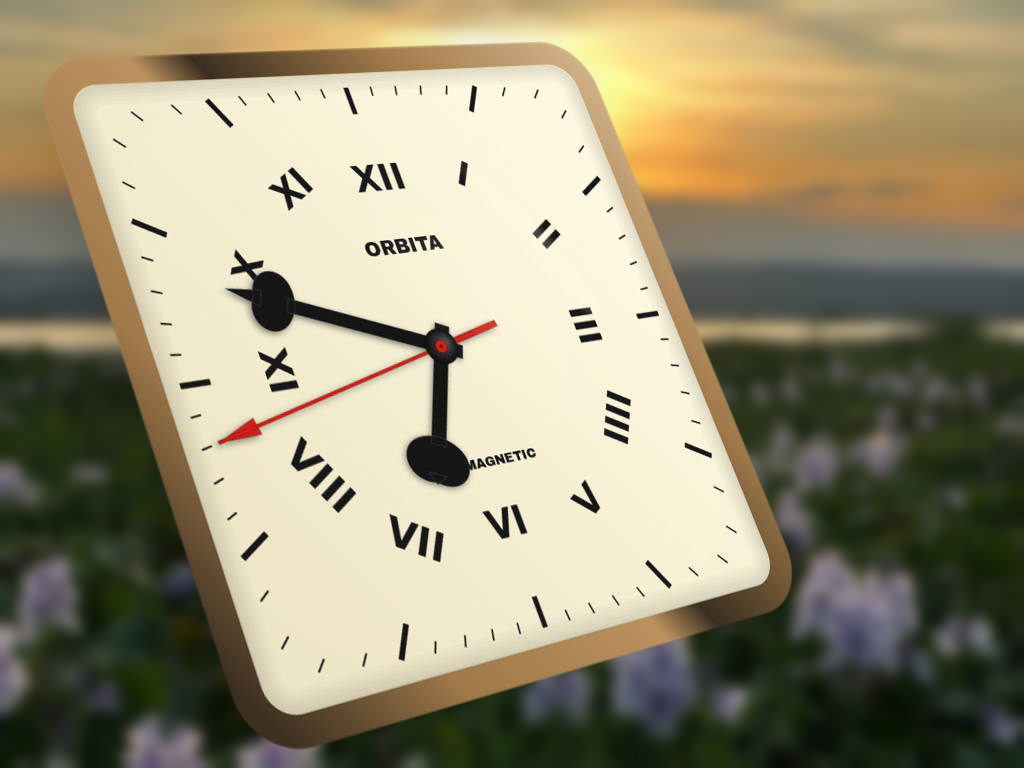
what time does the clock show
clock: 6:48:43
